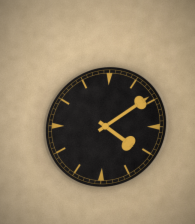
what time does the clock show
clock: 4:09
